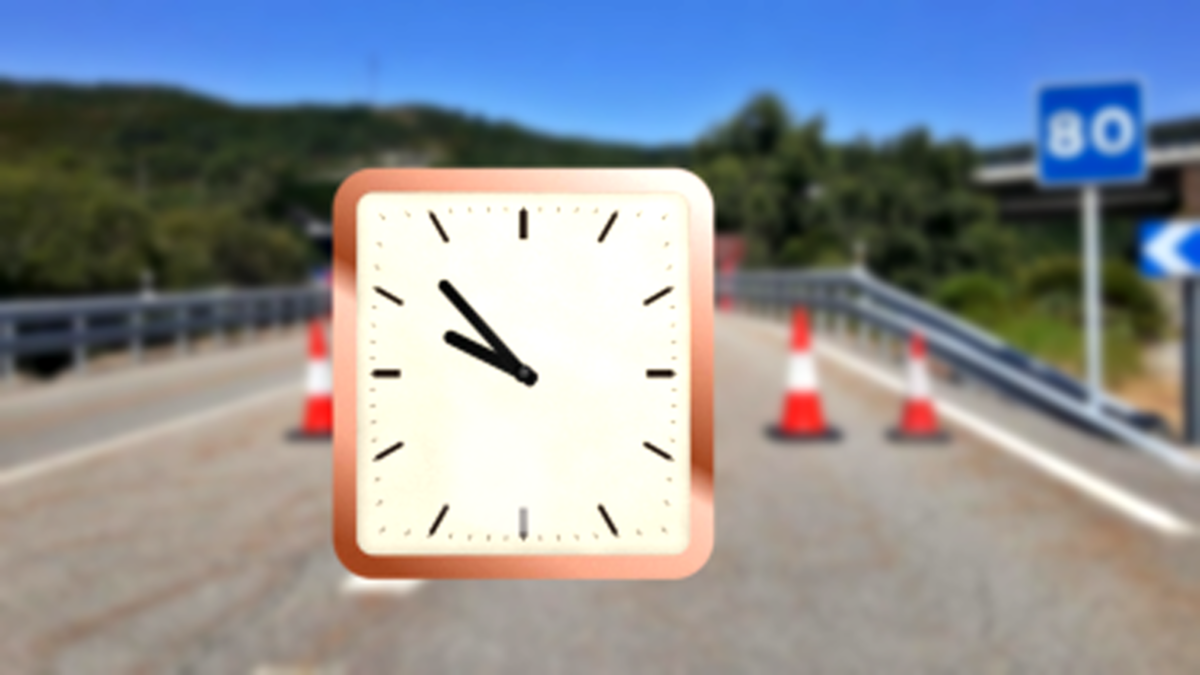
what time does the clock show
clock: 9:53
